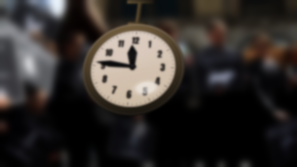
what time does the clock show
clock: 11:46
